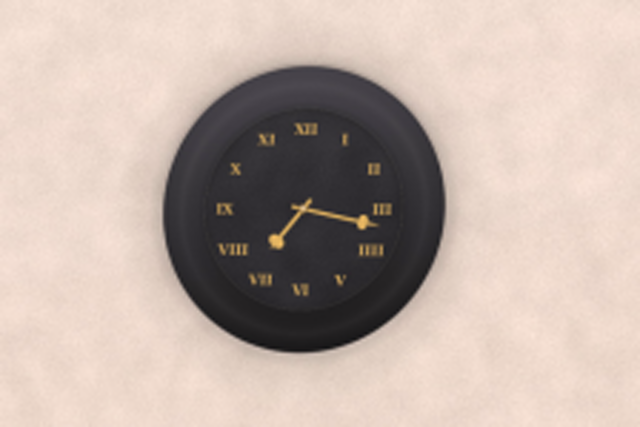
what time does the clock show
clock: 7:17
